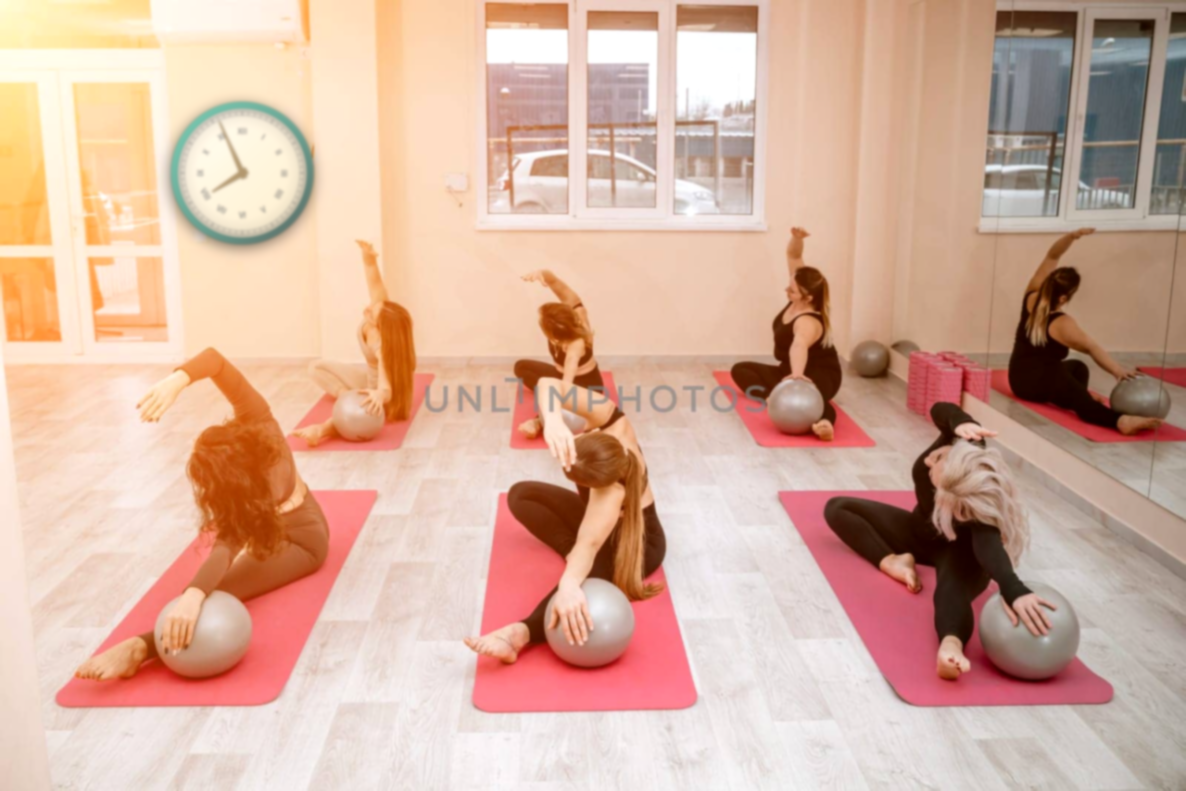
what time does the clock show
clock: 7:56
